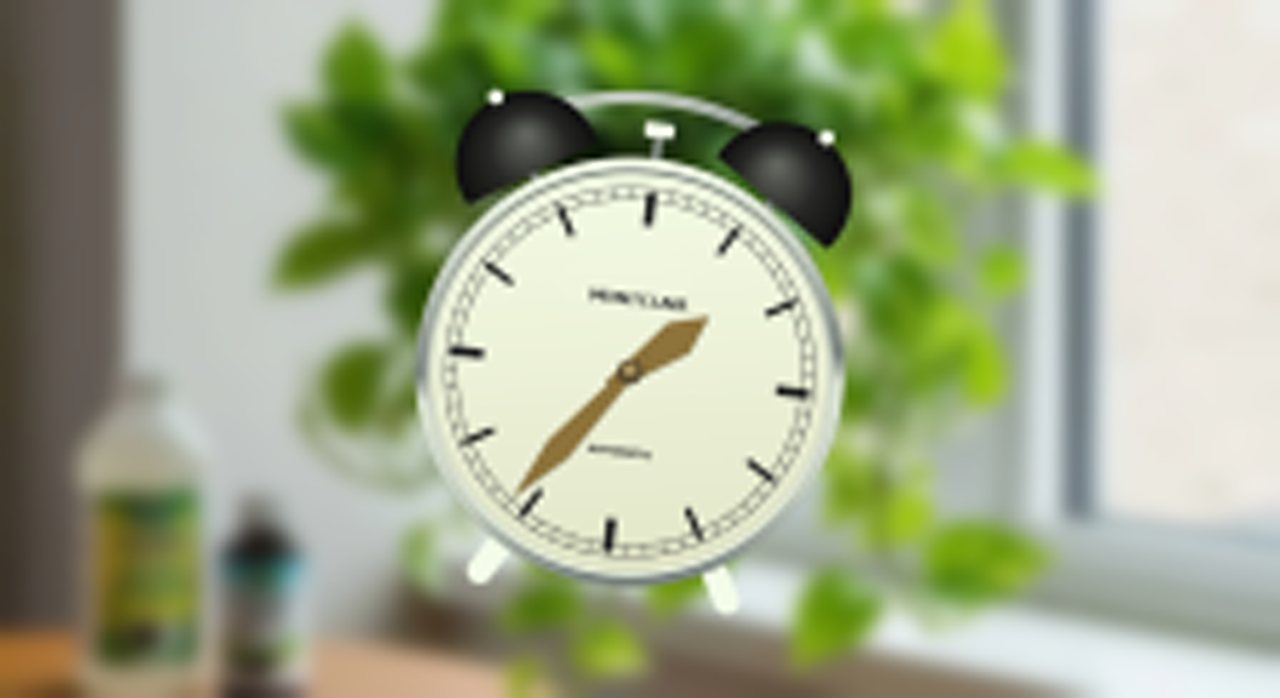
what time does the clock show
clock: 1:36
